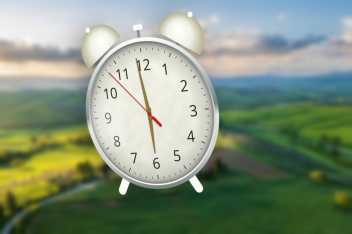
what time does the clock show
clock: 5:58:53
